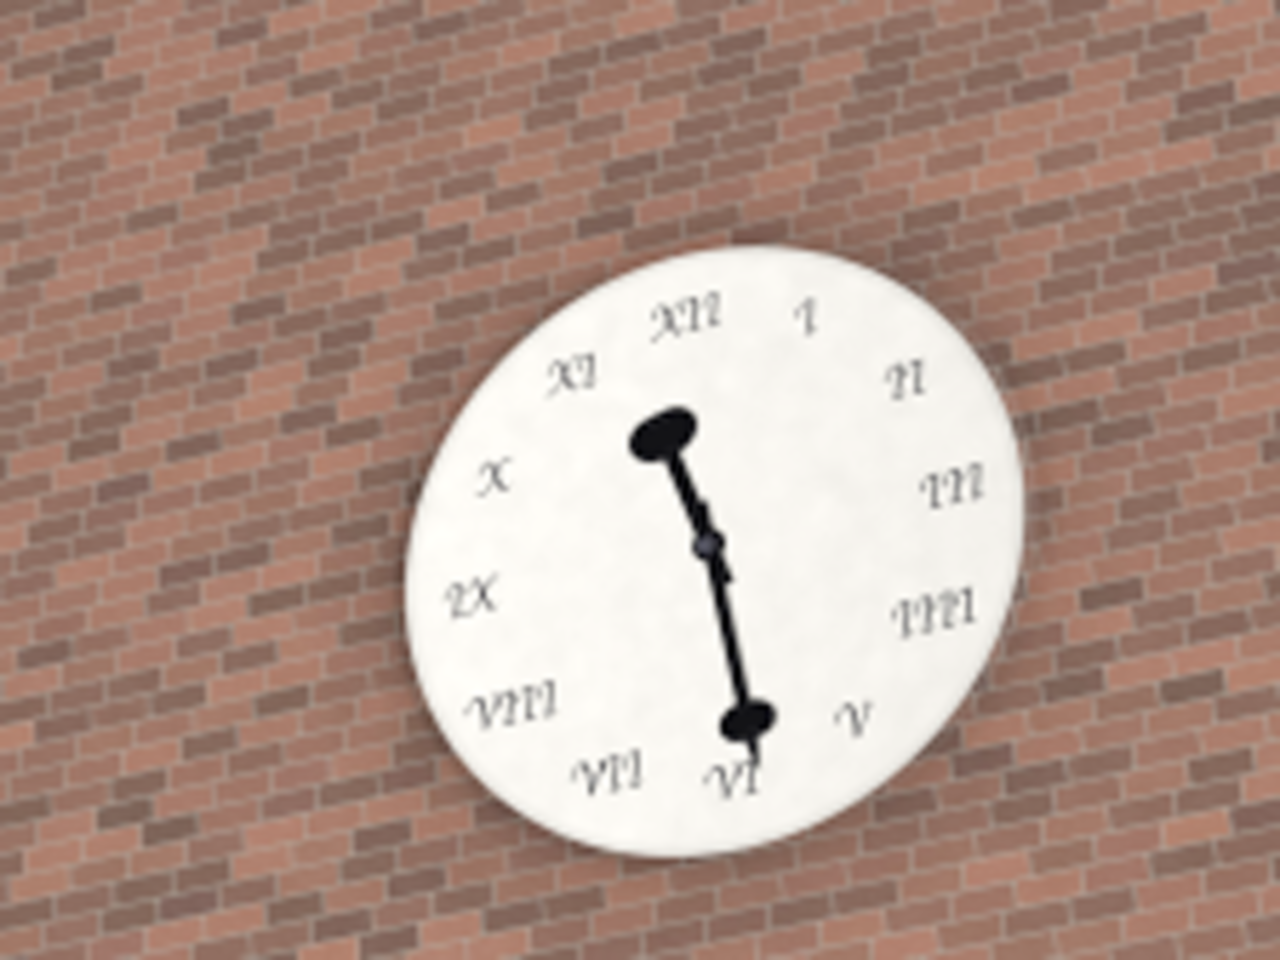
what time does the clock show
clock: 11:29
